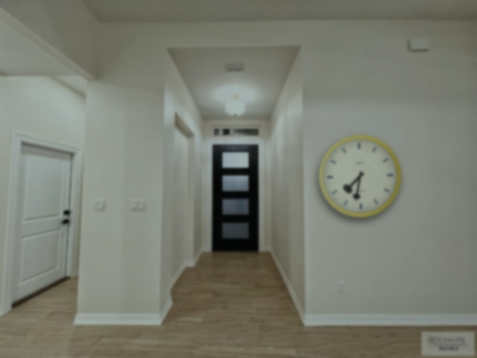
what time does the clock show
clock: 7:32
